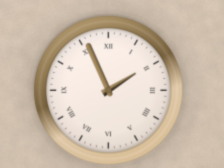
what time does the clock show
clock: 1:56
